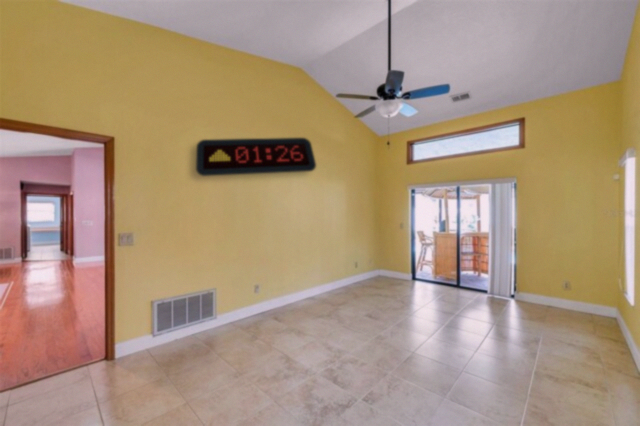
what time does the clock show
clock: 1:26
